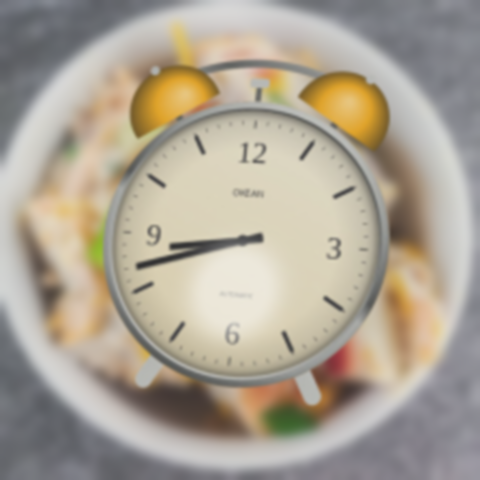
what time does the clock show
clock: 8:42
